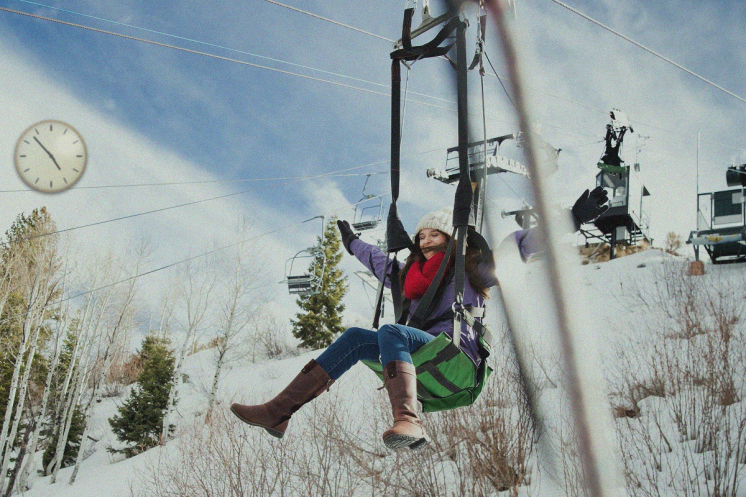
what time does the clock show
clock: 4:53
